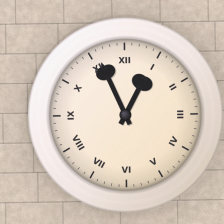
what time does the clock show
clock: 12:56
